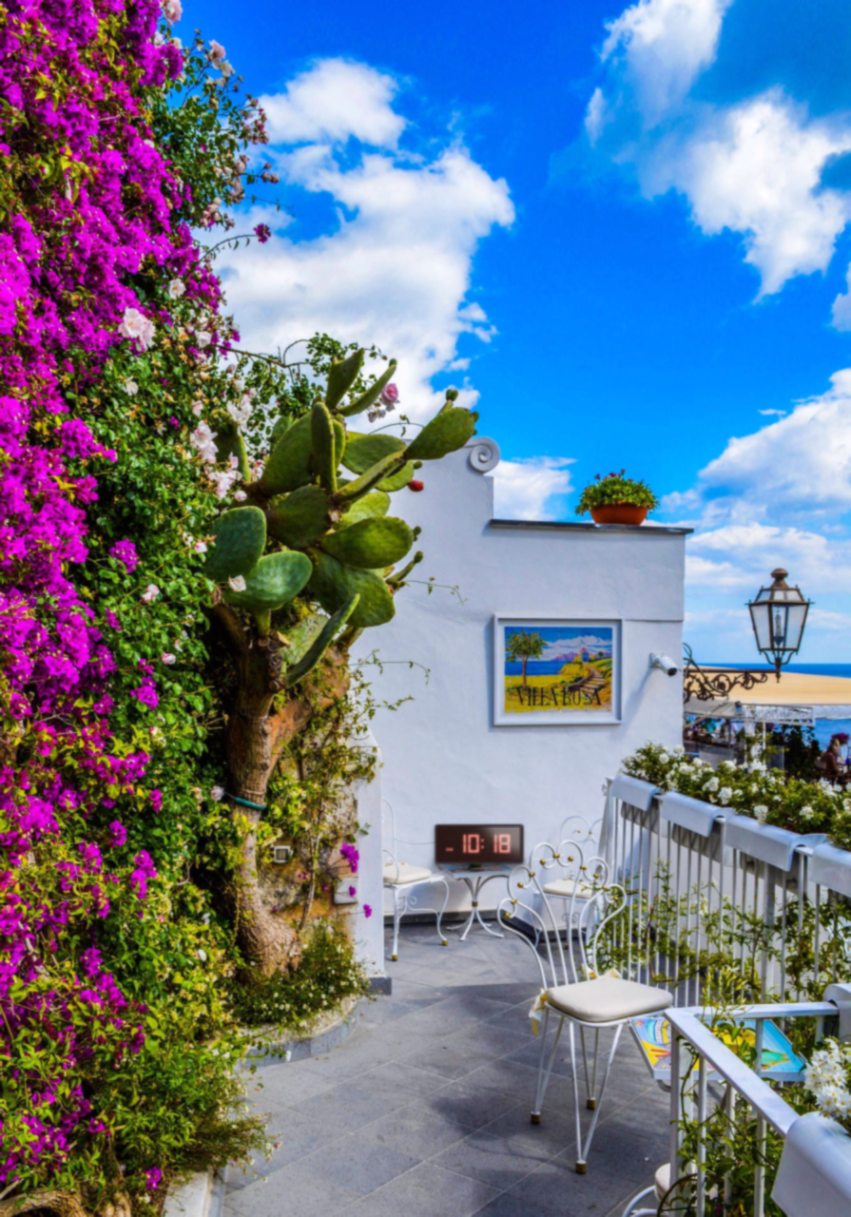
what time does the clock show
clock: 10:18
